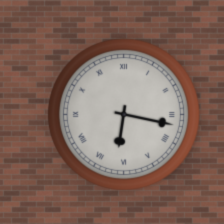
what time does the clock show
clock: 6:17
